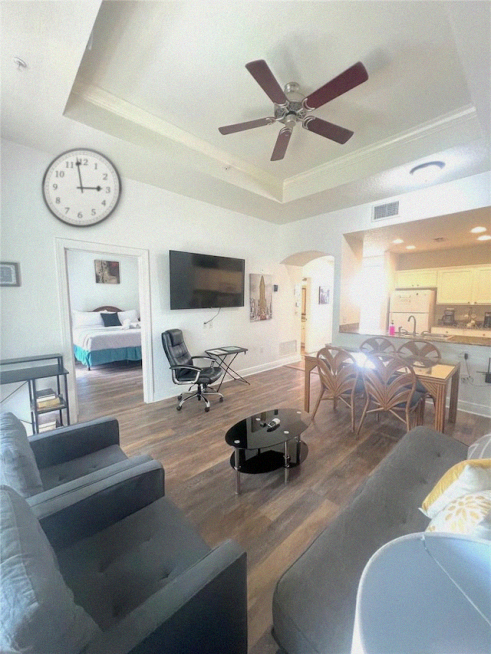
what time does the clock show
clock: 2:58
